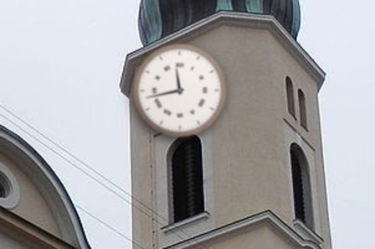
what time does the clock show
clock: 11:43
